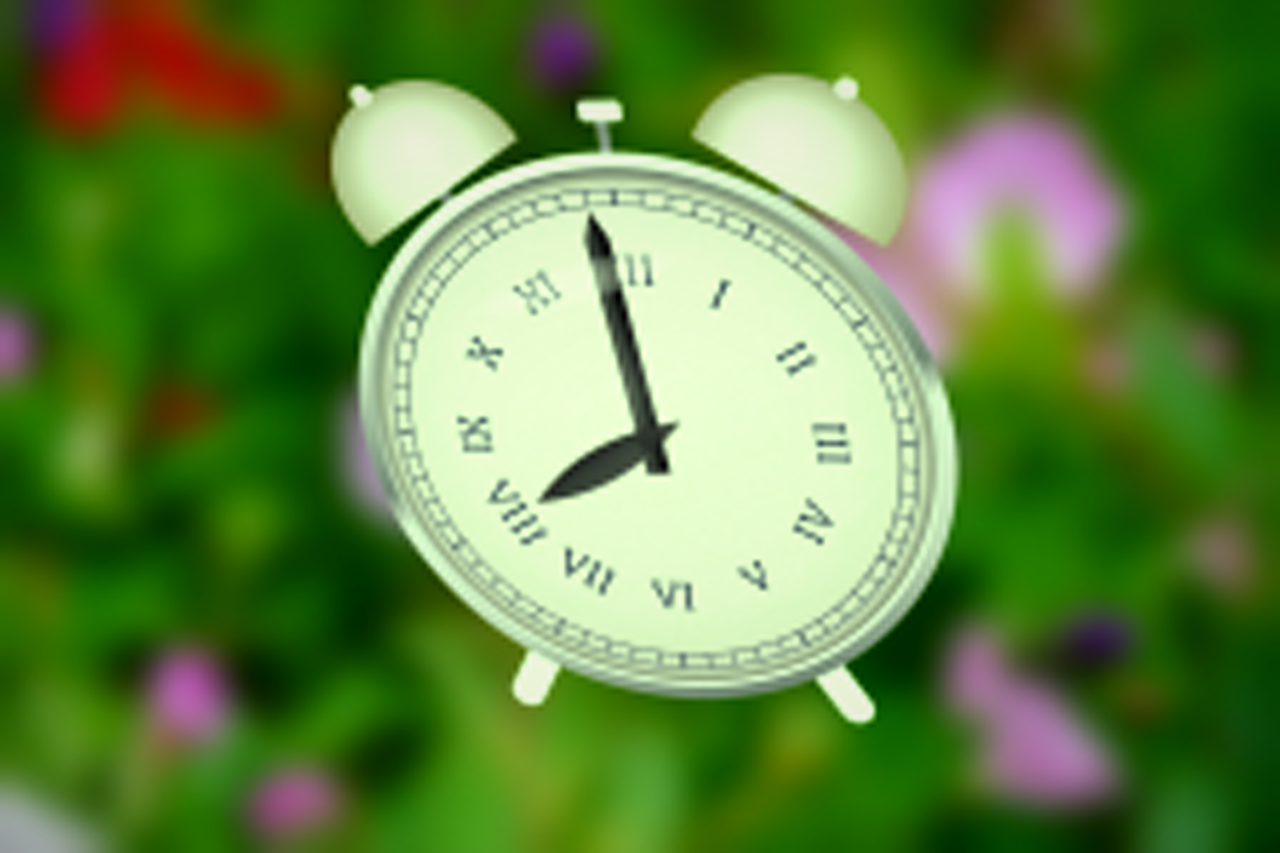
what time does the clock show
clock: 7:59
